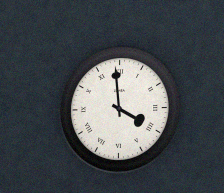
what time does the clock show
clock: 3:59
